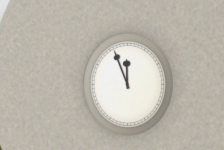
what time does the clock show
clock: 11:56
